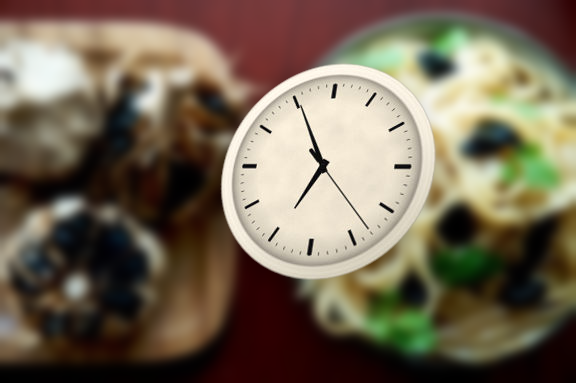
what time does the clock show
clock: 6:55:23
